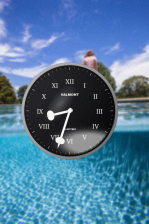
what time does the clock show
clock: 8:33
